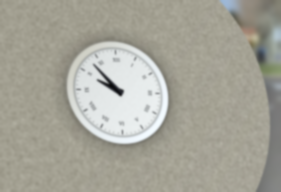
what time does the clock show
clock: 9:53
